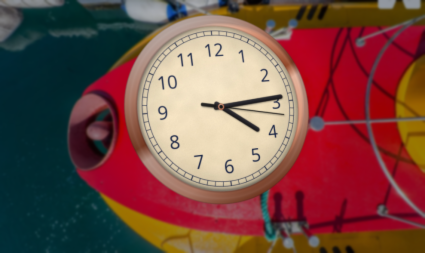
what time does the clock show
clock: 4:14:17
